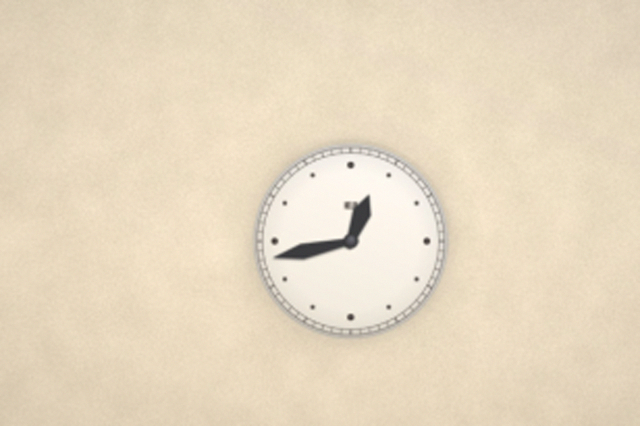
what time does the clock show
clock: 12:43
